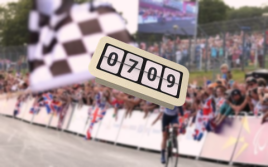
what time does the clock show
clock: 7:09
